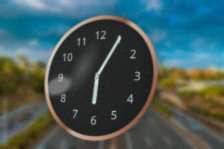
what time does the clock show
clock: 6:05
